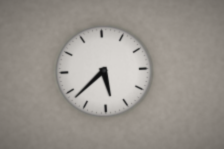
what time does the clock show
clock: 5:38
